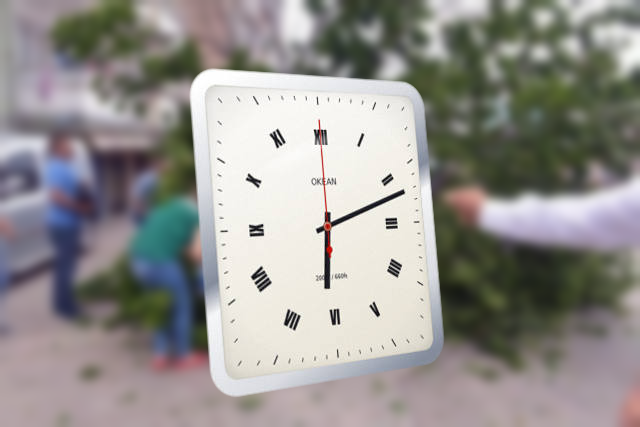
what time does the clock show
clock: 6:12:00
